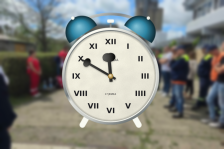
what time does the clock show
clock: 11:50
